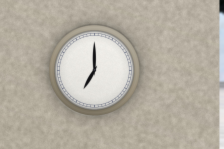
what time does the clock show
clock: 7:00
